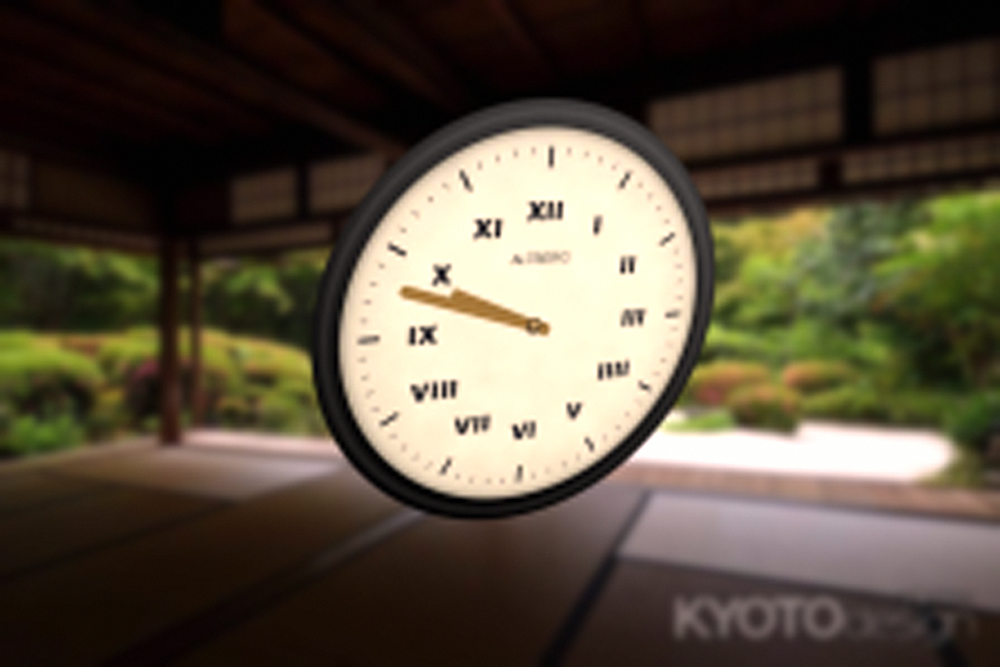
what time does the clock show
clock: 9:48
